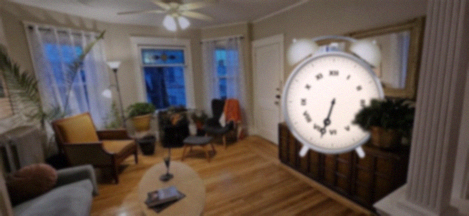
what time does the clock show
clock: 6:33
